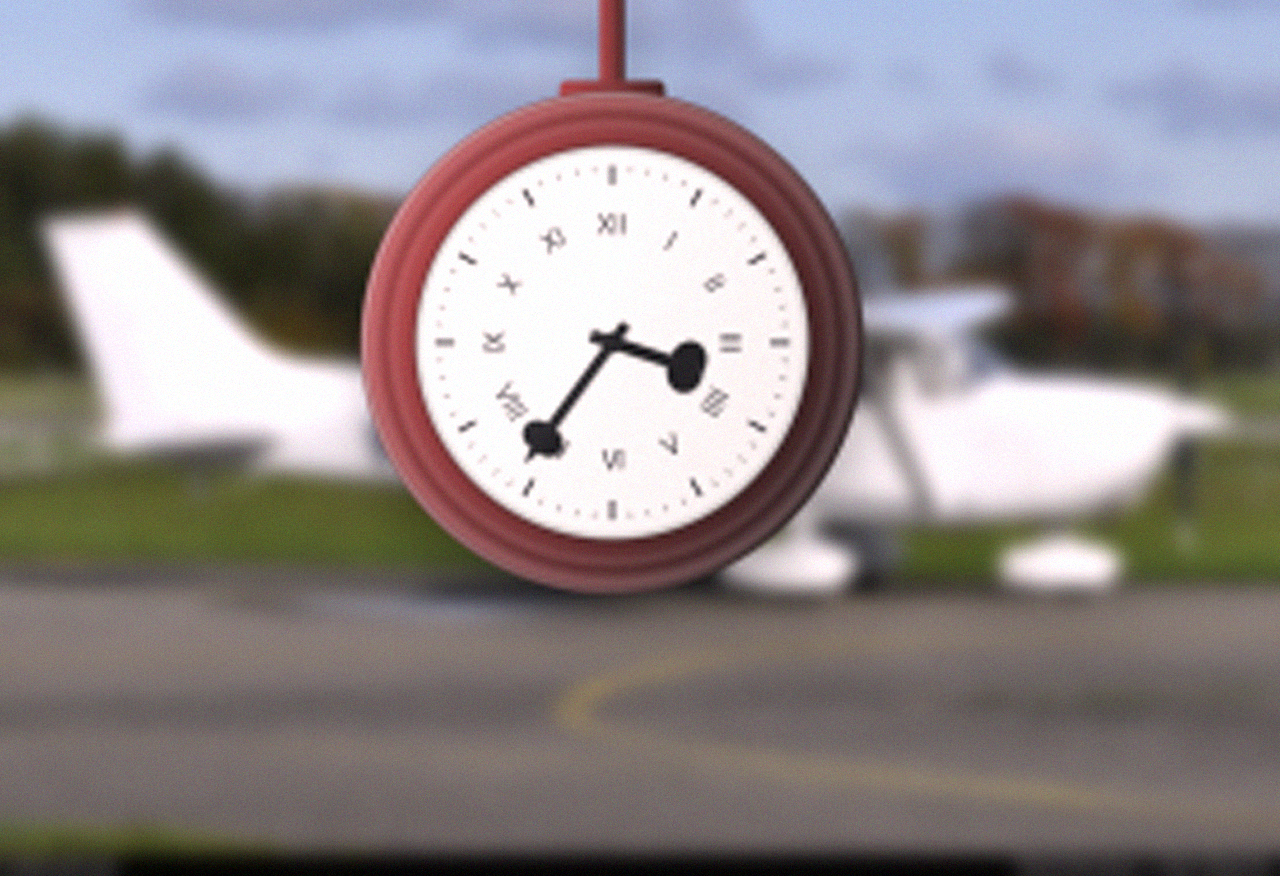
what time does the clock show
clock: 3:36
